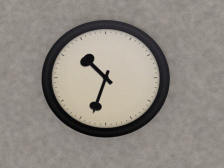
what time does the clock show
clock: 10:33
